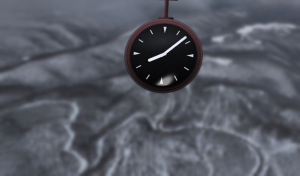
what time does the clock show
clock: 8:08
